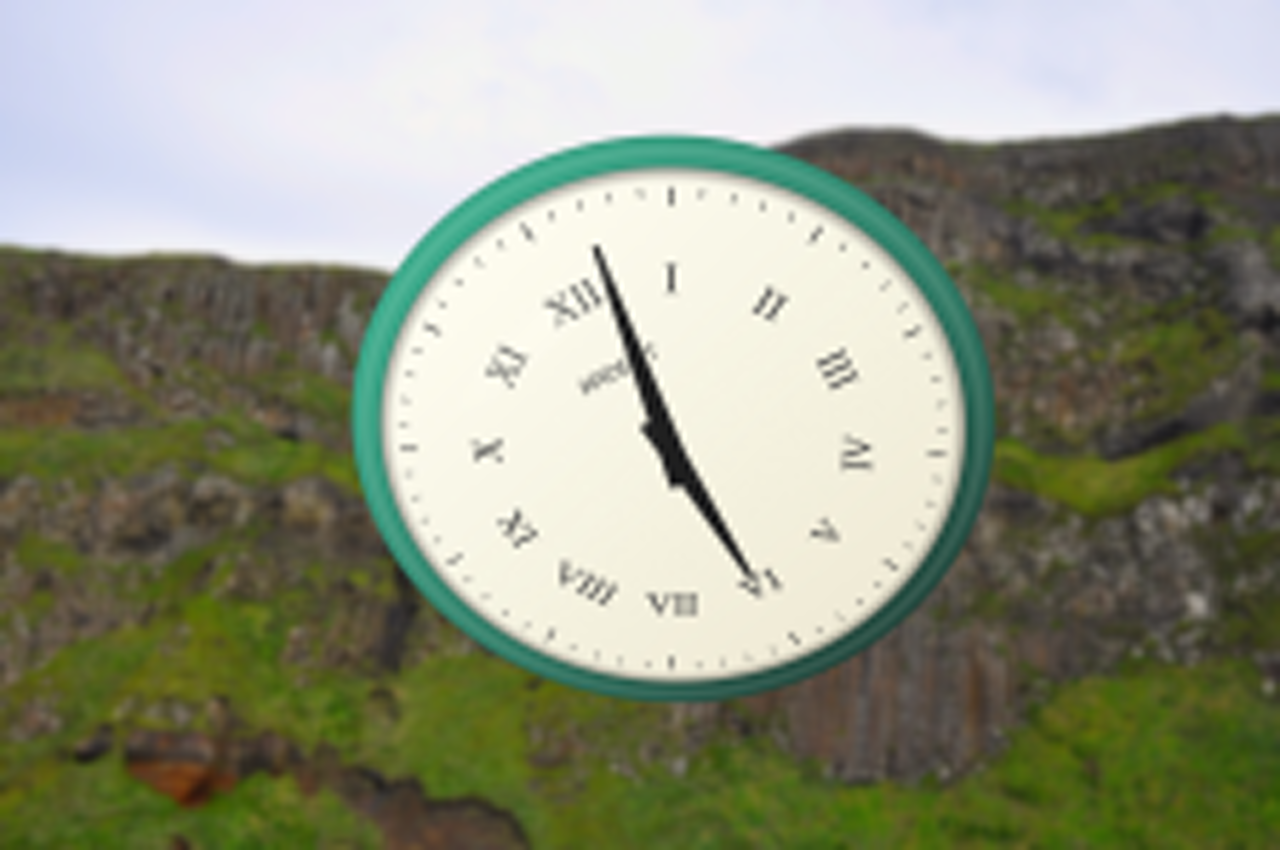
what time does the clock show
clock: 6:02
